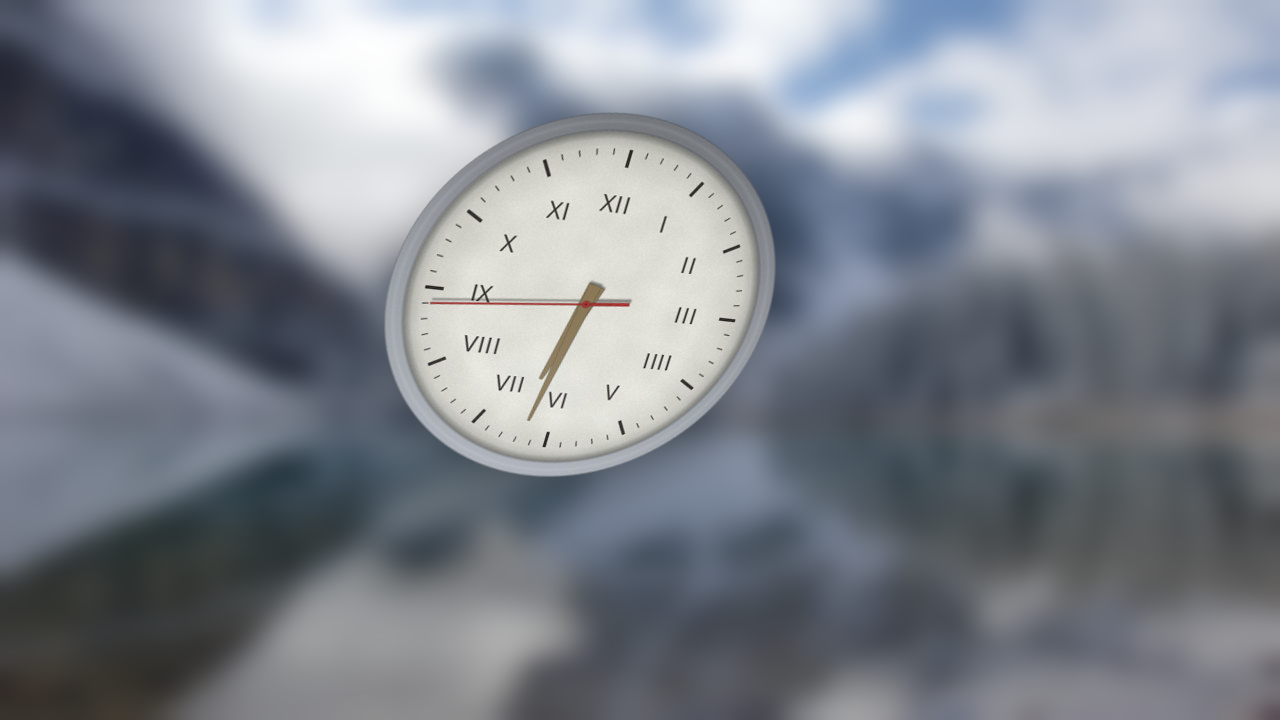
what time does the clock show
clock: 6:31:44
